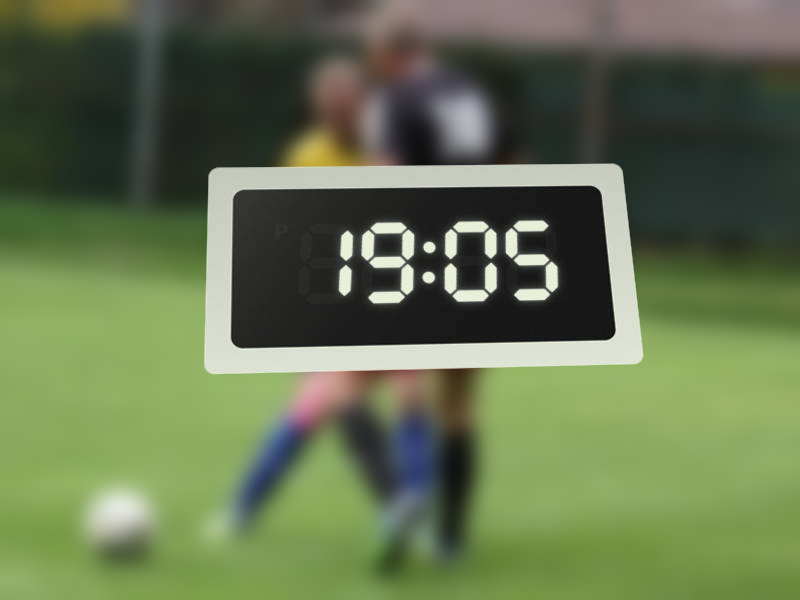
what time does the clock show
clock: 19:05
